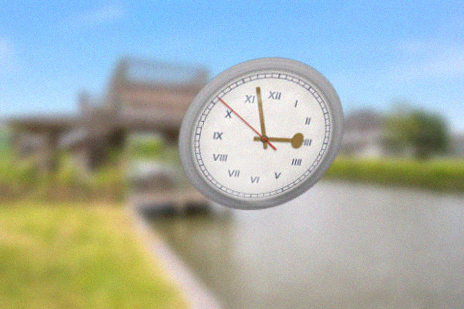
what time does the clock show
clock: 2:56:51
